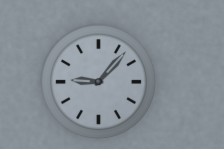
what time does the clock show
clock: 9:07
